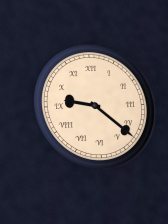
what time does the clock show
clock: 9:22
